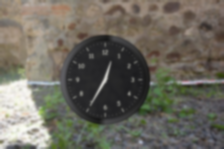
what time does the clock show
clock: 12:35
